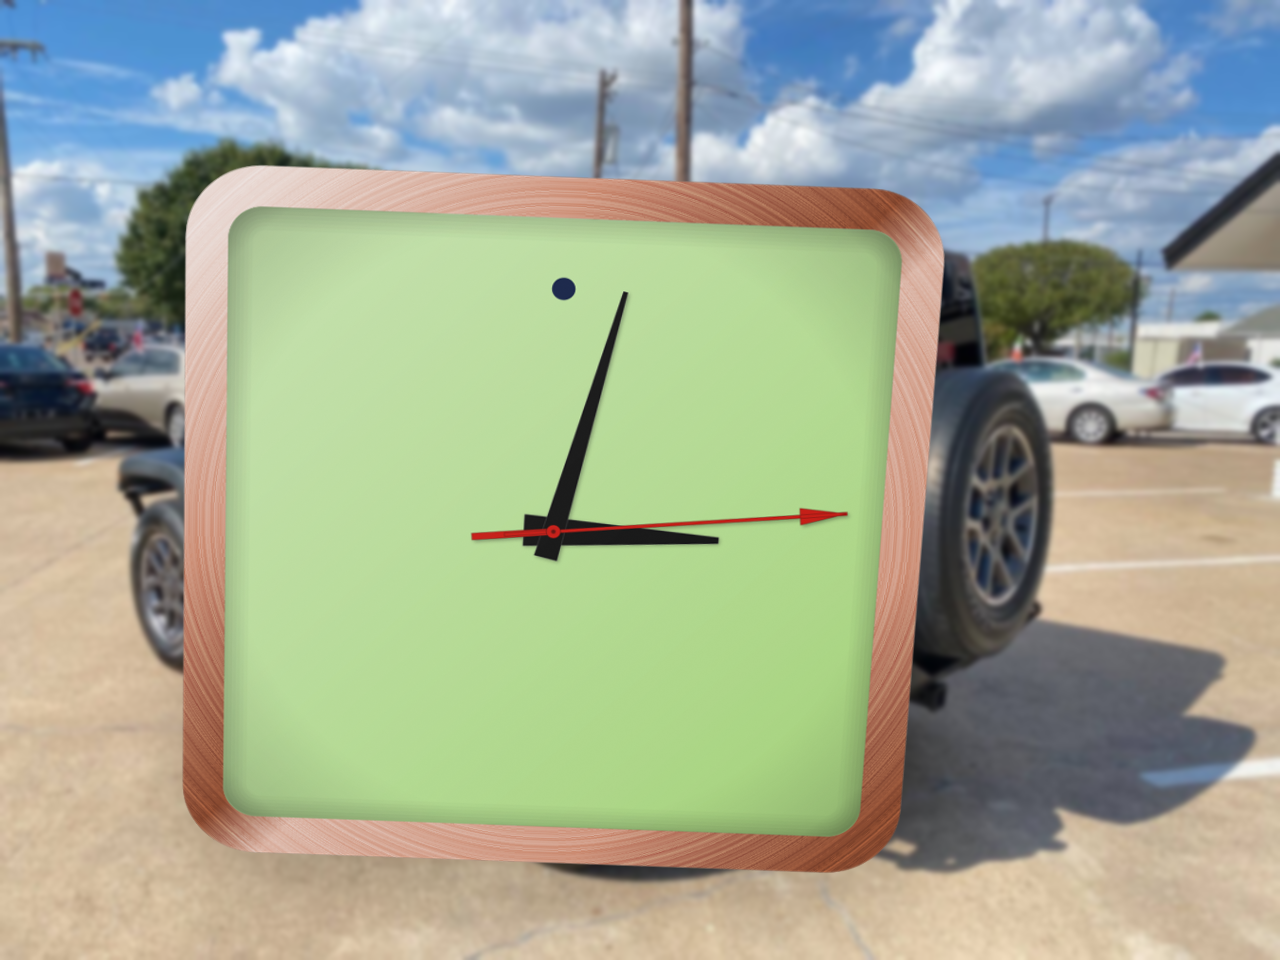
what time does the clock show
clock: 3:02:14
